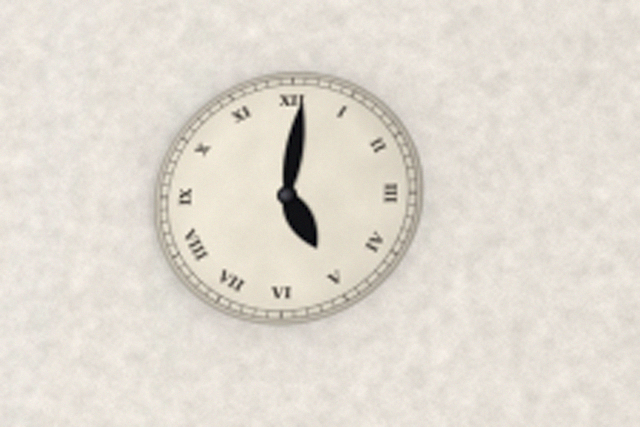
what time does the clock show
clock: 5:01
